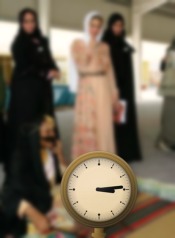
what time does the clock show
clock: 3:14
